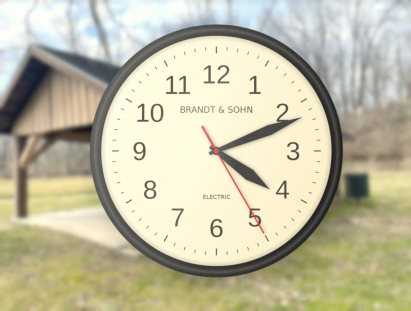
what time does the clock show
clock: 4:11:25
